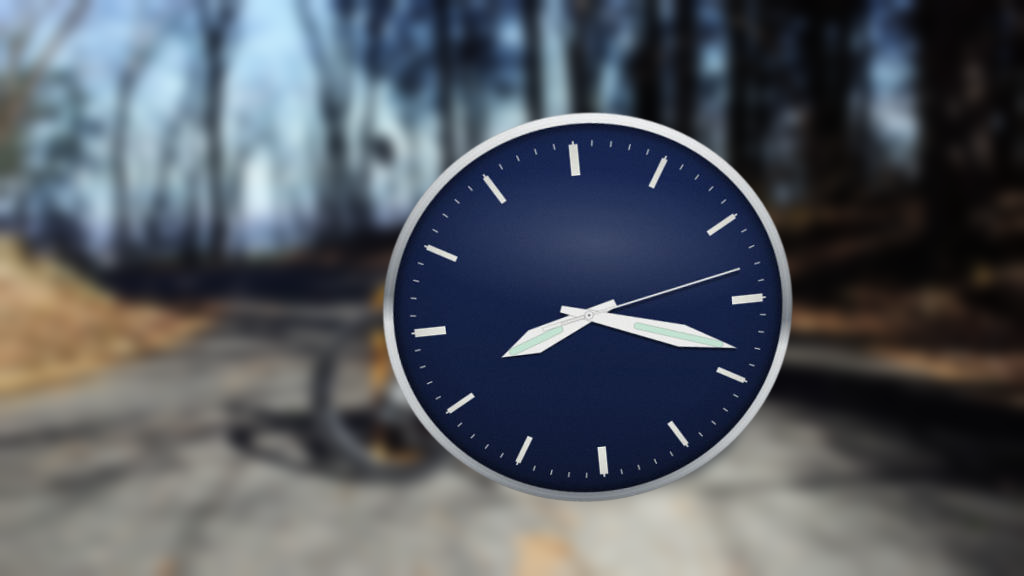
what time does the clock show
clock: 8:18:13
